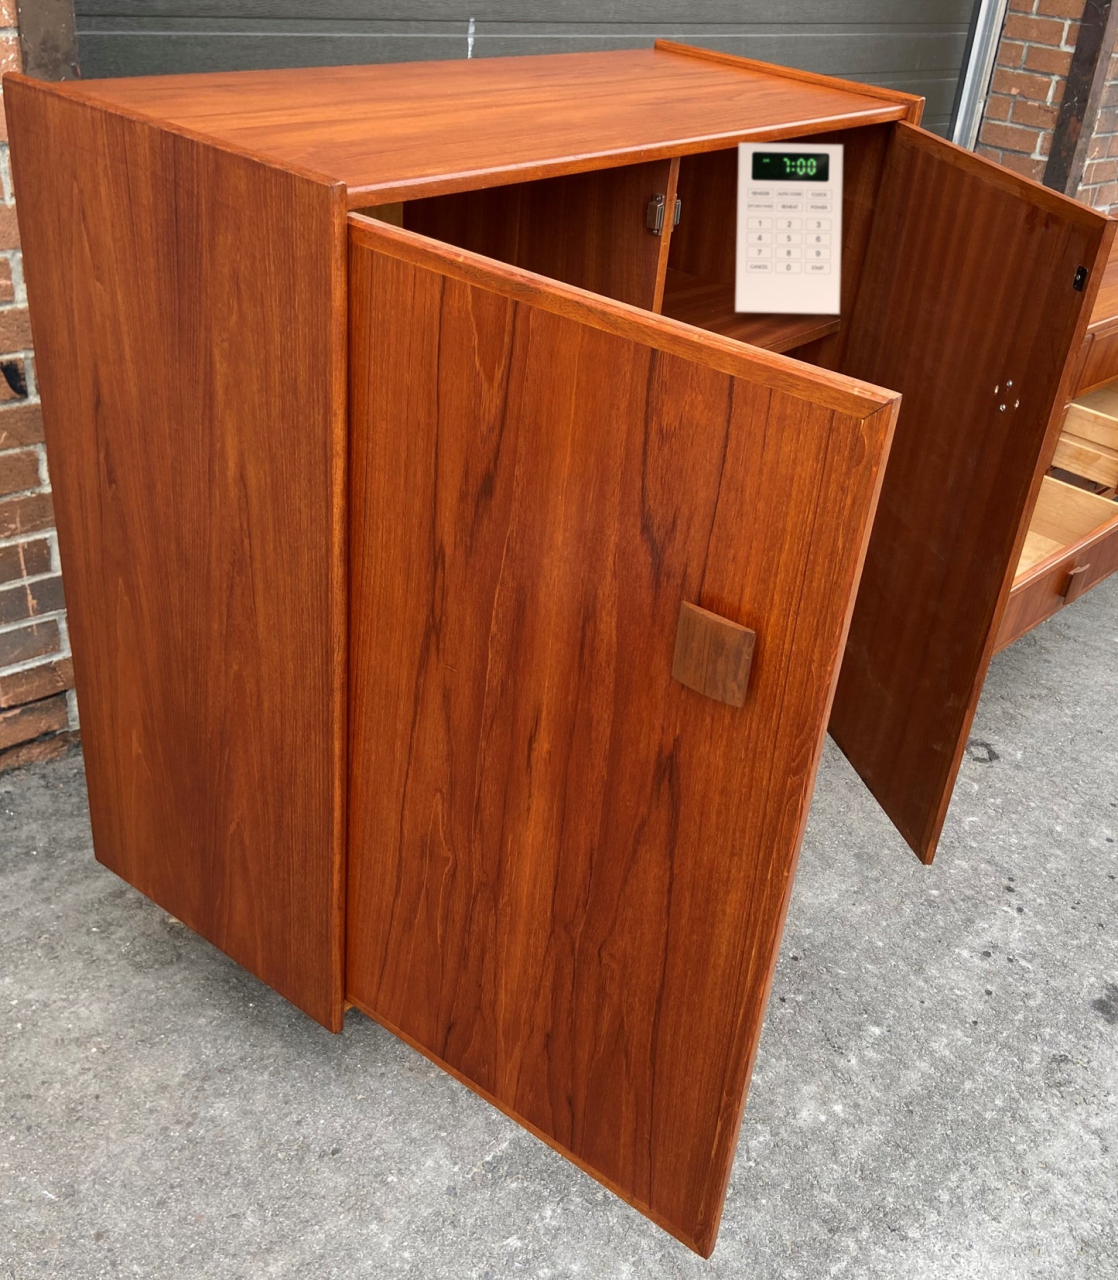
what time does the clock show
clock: 7:00
